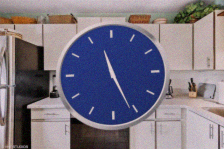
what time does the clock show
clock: 11:26
